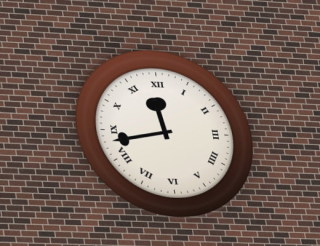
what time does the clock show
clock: 11:43
